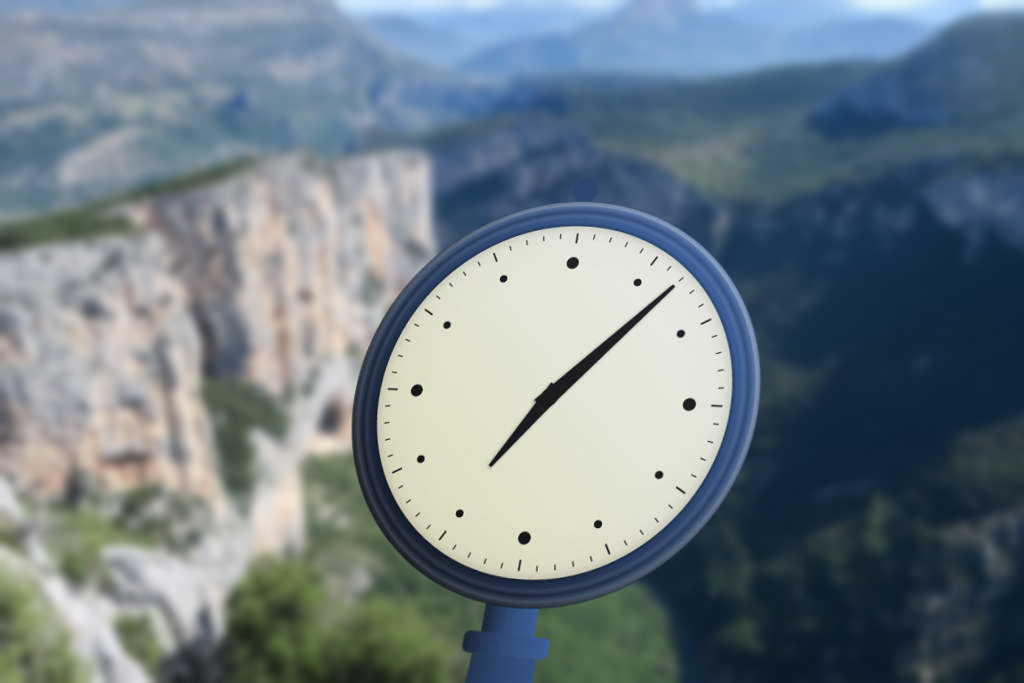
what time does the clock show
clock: 7:07
